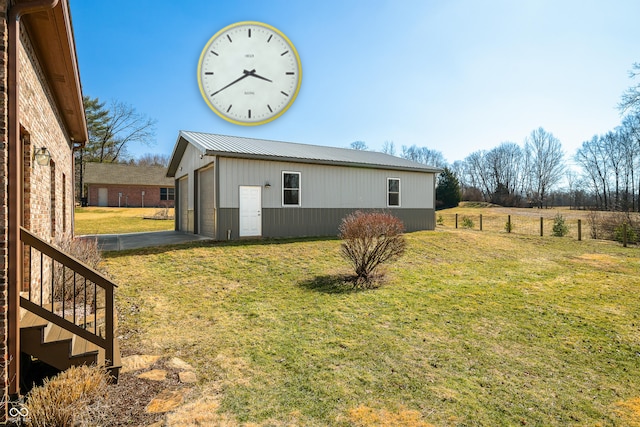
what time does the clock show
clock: 3:40
